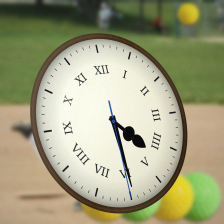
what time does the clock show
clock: 4:29:30
